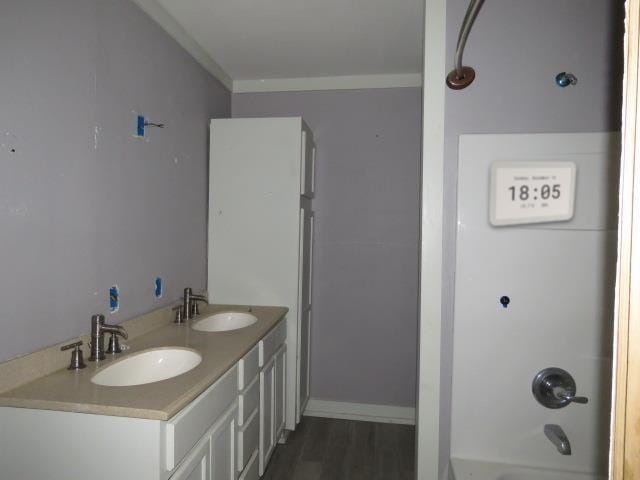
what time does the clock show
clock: 18:05
